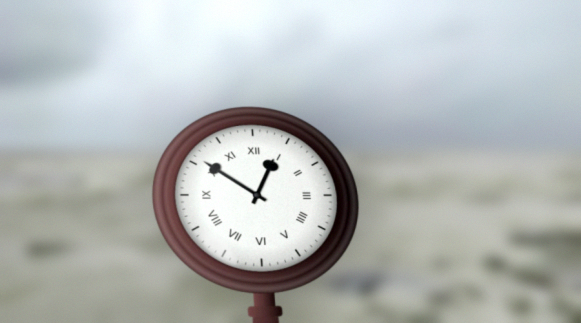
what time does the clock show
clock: 12:51
